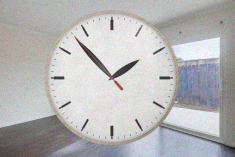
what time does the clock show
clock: 1:52:53
